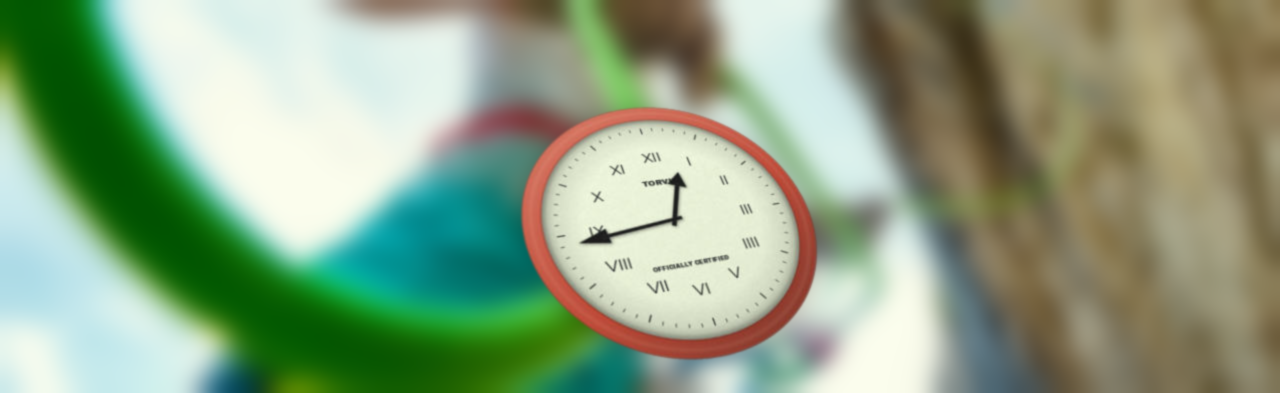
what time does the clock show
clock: 12:44
